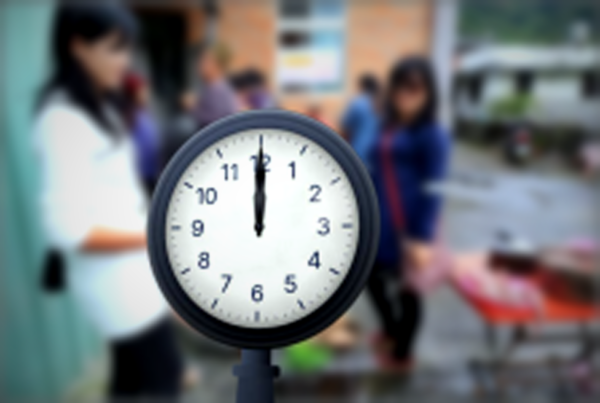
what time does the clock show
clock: 12:00
